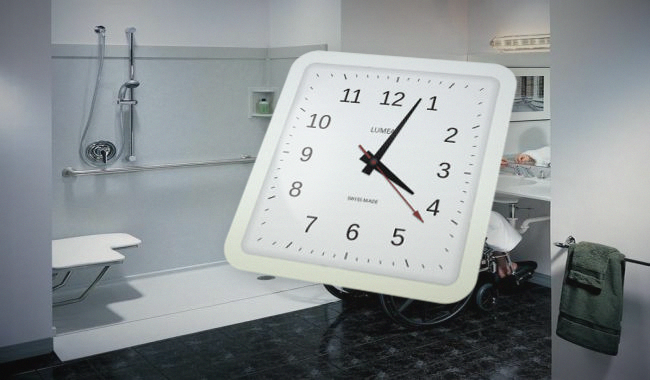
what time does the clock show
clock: 4:03:22
